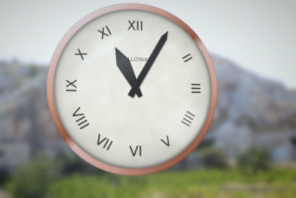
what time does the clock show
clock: 11:05
